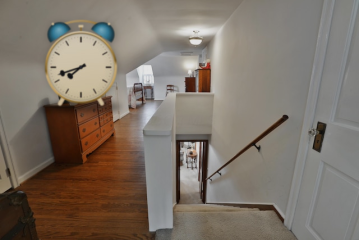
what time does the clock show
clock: 7:42
